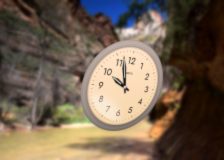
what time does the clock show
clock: 9:57
